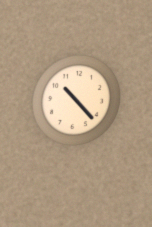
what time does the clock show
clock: 10:22
